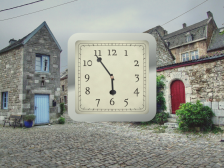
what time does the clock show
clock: 5:54
